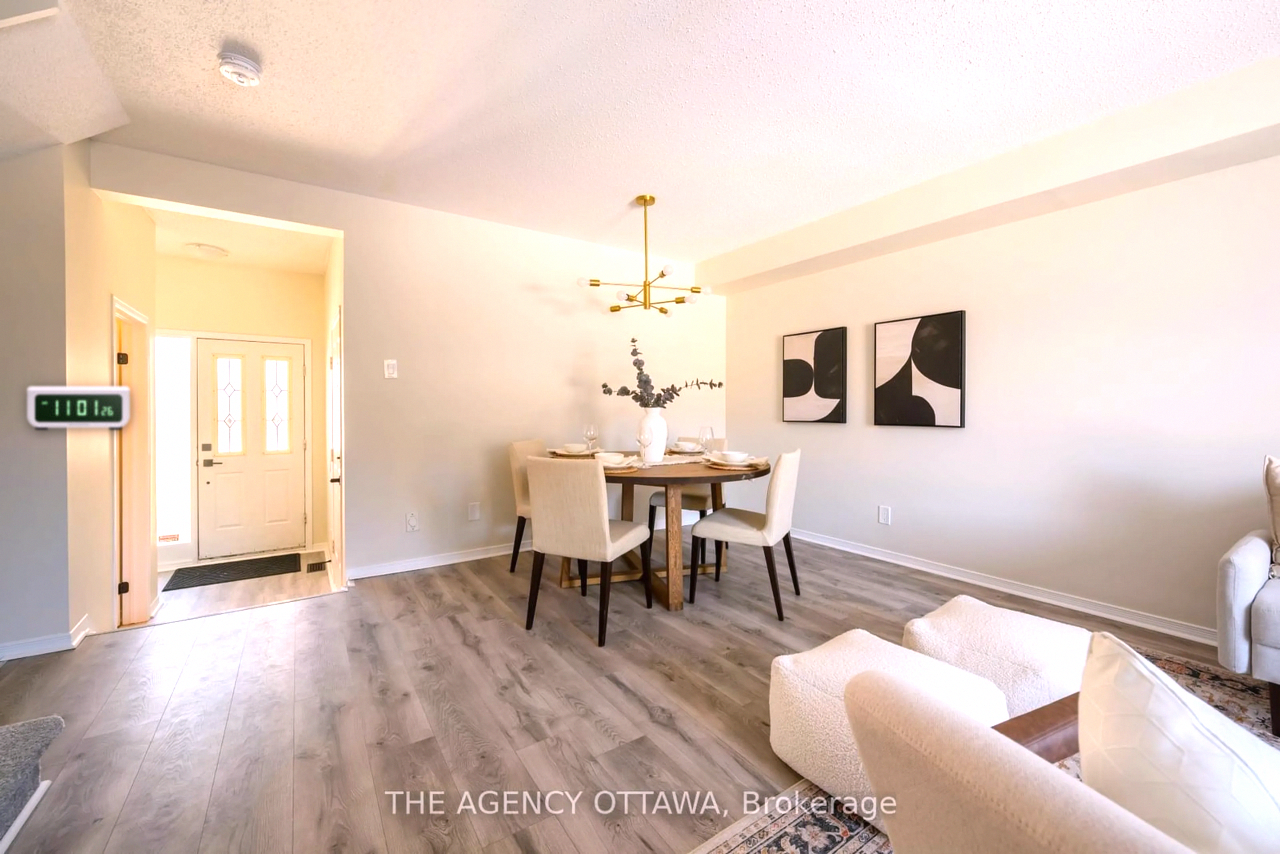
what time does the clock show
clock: 11:01
